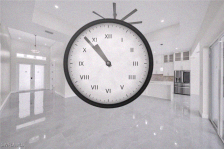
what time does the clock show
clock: 10:53
